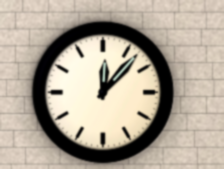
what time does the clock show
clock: 12:07
